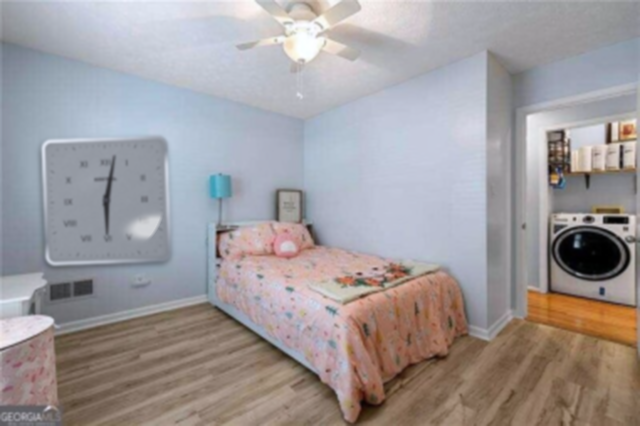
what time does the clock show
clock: 6:02
